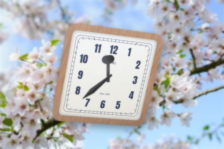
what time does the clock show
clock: 11:37
